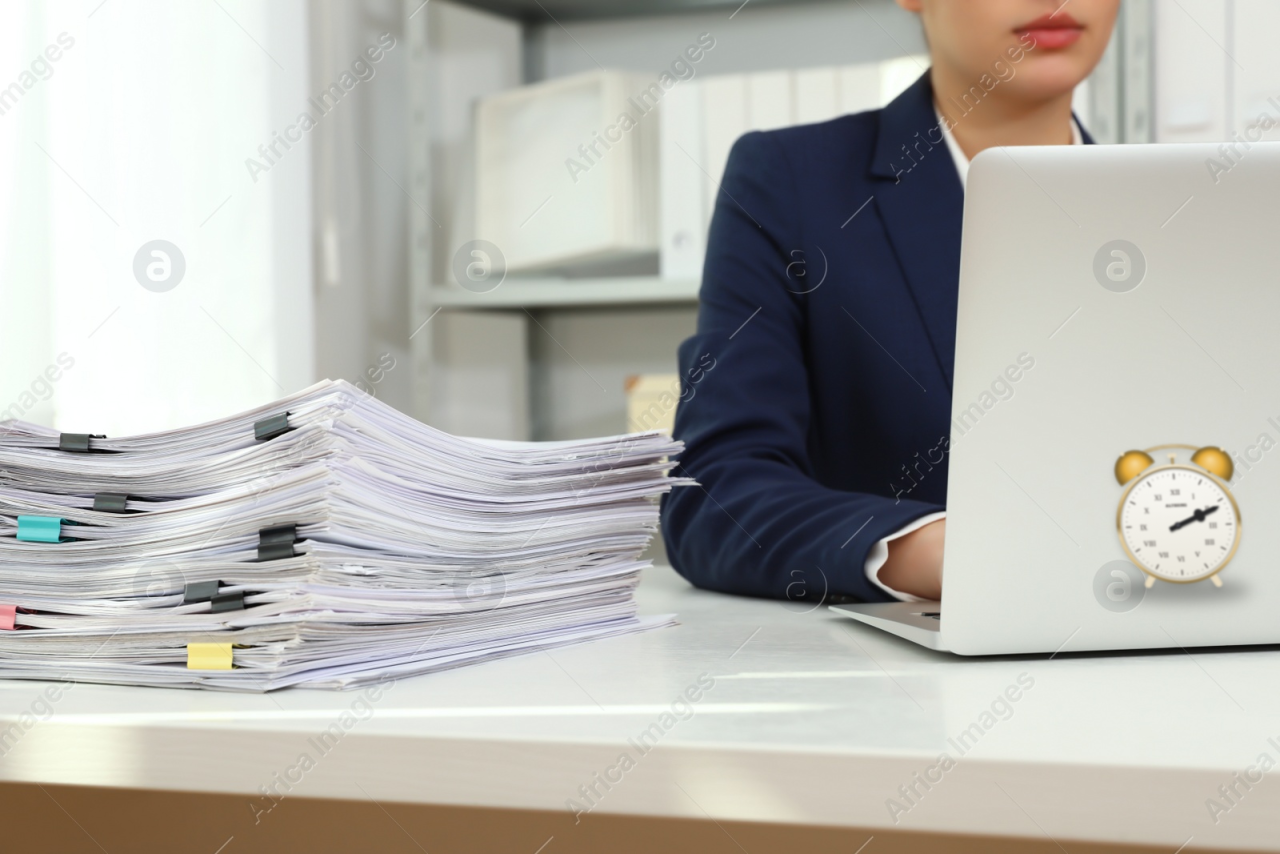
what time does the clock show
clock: 2:11
